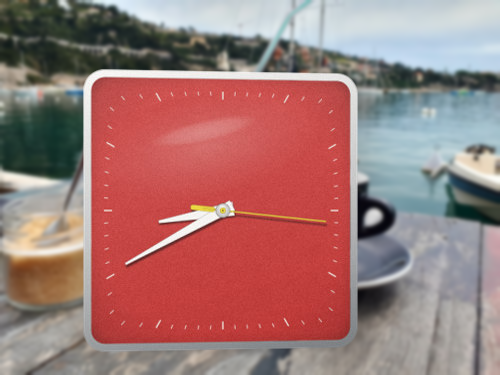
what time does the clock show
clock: 8:40:16
